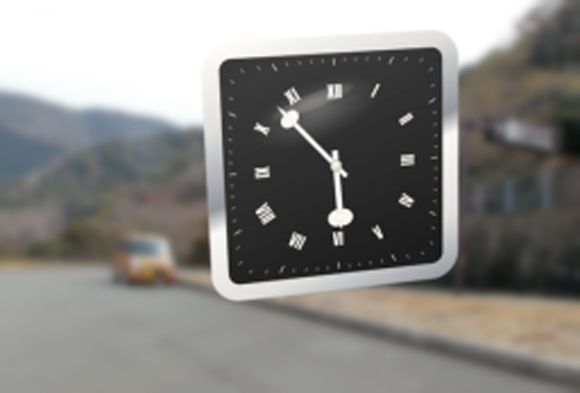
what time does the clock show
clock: 5:53
